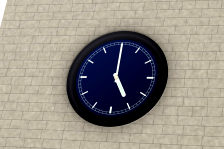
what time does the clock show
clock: 5:00
